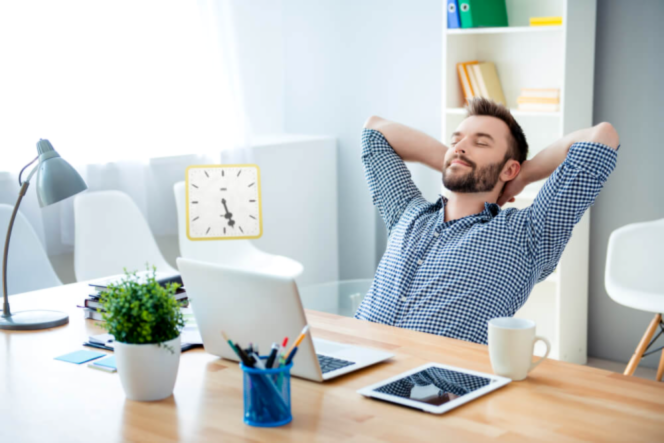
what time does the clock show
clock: 5:27
